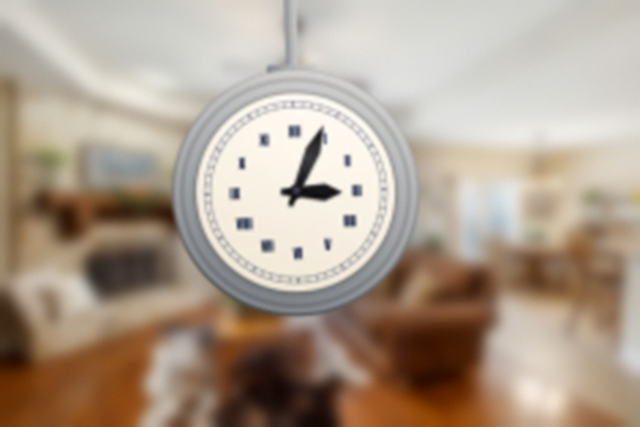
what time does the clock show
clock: 3:04
